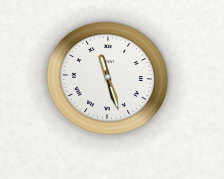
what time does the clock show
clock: 11:27
